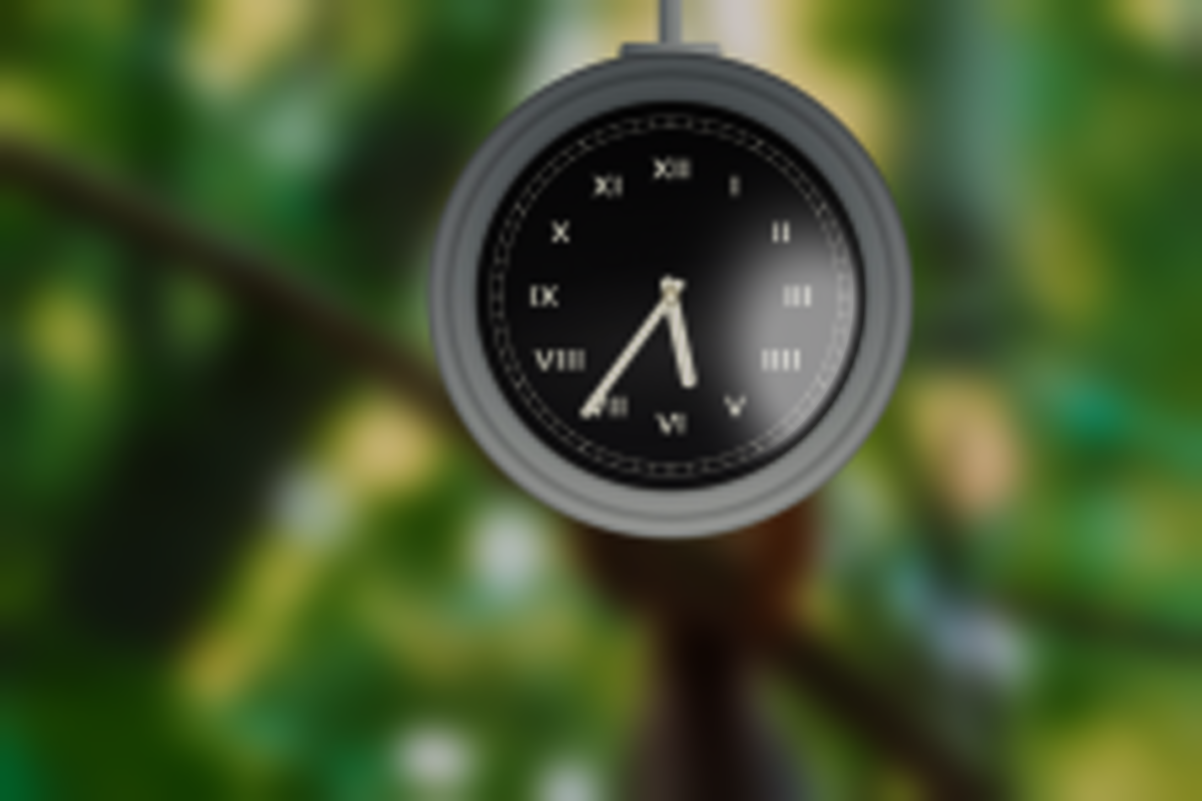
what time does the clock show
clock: 5:36
